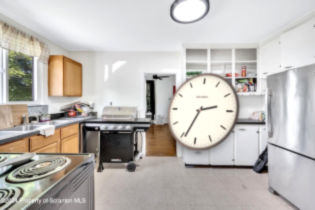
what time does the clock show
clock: 2:34
